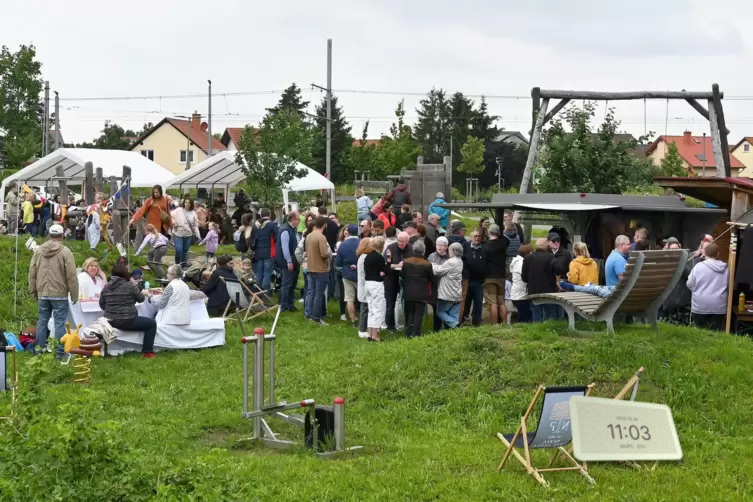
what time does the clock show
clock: 11:03
